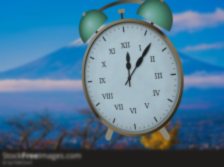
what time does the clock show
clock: 12:07
